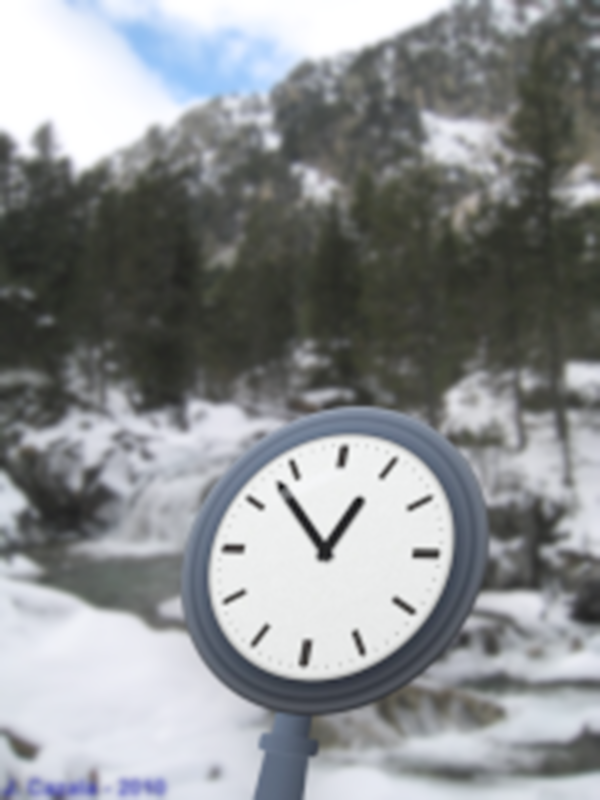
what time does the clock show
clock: 12:53
